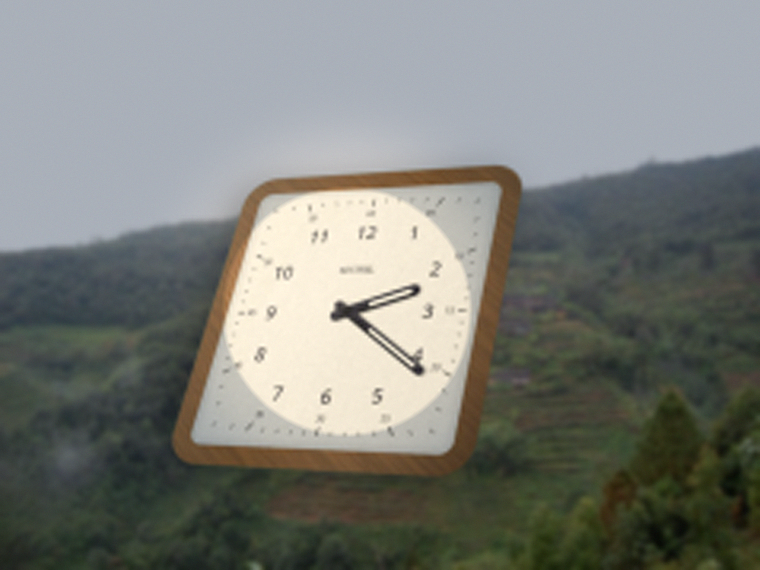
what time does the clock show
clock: 2:21
